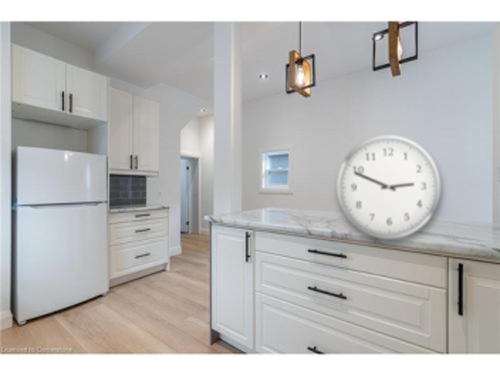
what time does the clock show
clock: 2:49
